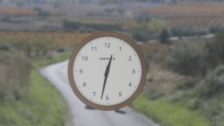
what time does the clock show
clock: 12:32
